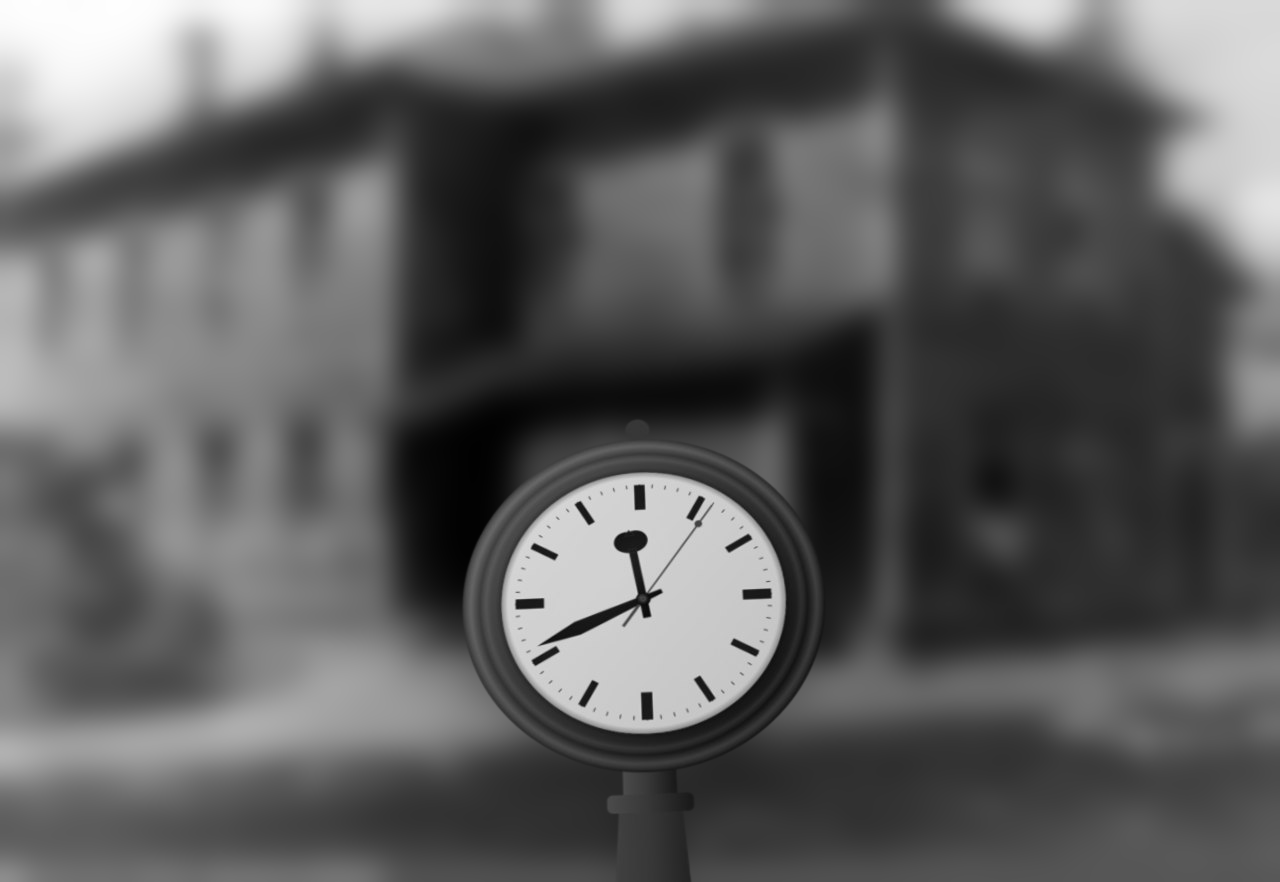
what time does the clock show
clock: 11:41:06
